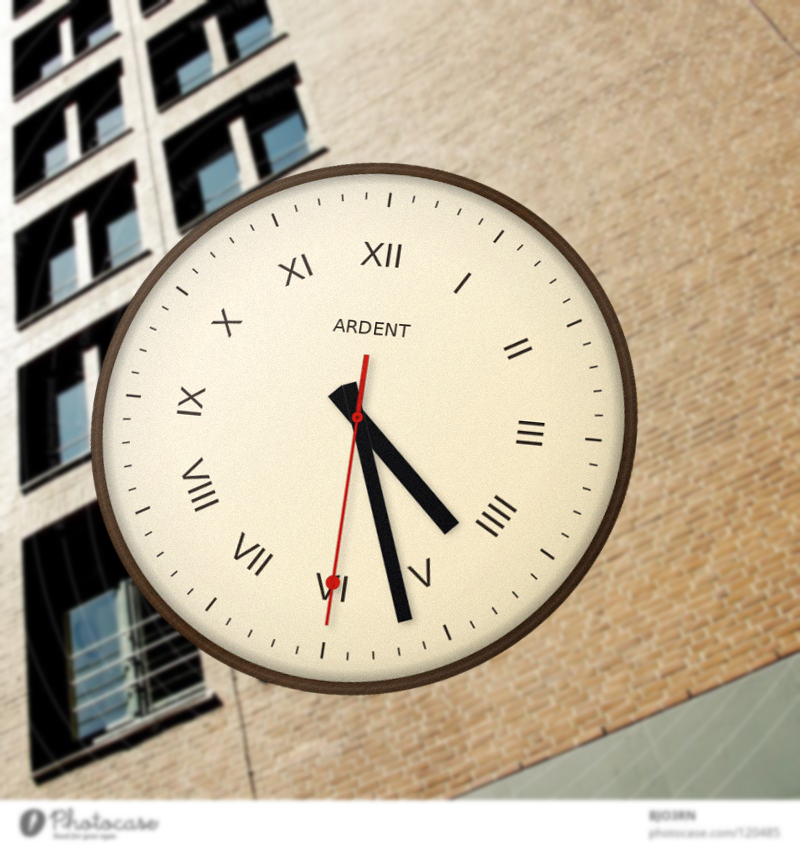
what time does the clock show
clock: 4:26:30
